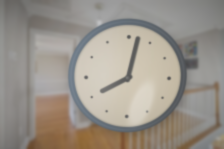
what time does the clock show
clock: 8:02
